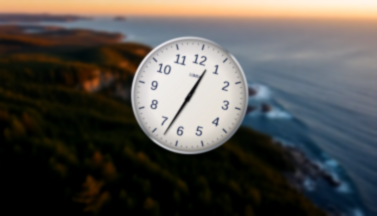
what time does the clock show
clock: 12:33
